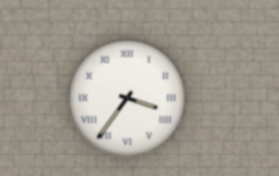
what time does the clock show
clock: 3:36
